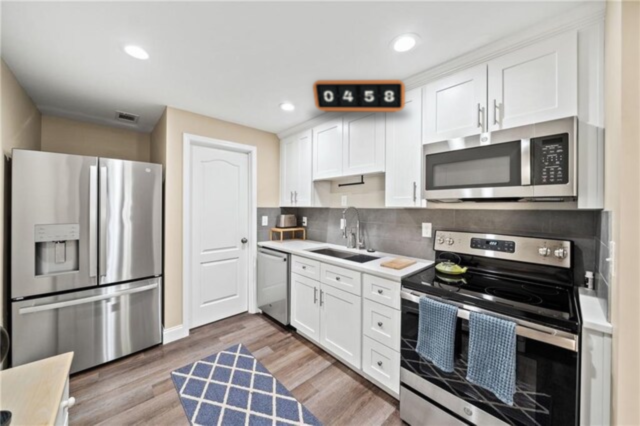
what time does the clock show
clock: 4:58
